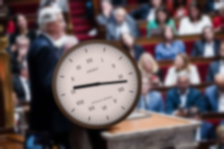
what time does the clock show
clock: 9:17
